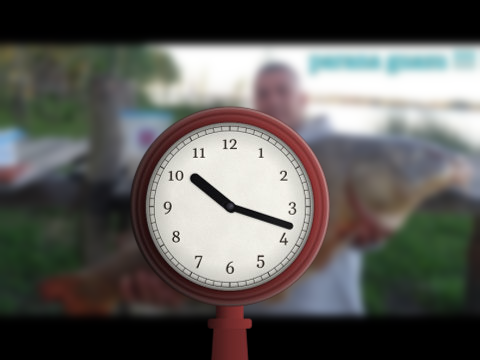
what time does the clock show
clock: 10:18
